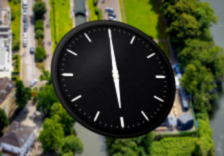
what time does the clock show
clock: 6:00
